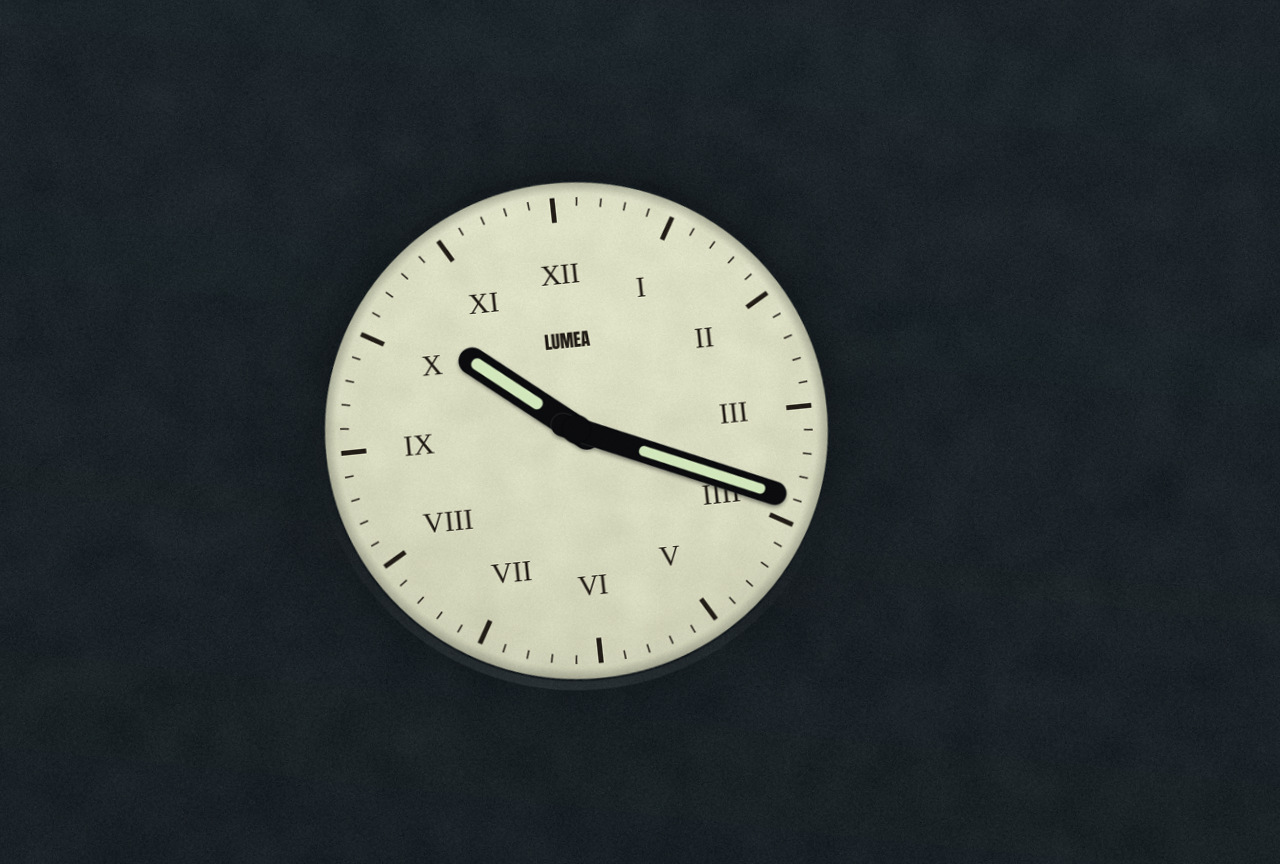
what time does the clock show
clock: 10:19
